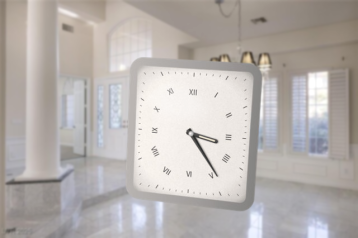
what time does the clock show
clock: 3:24
